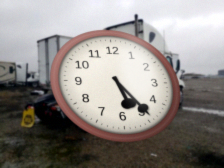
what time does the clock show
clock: 5:24
